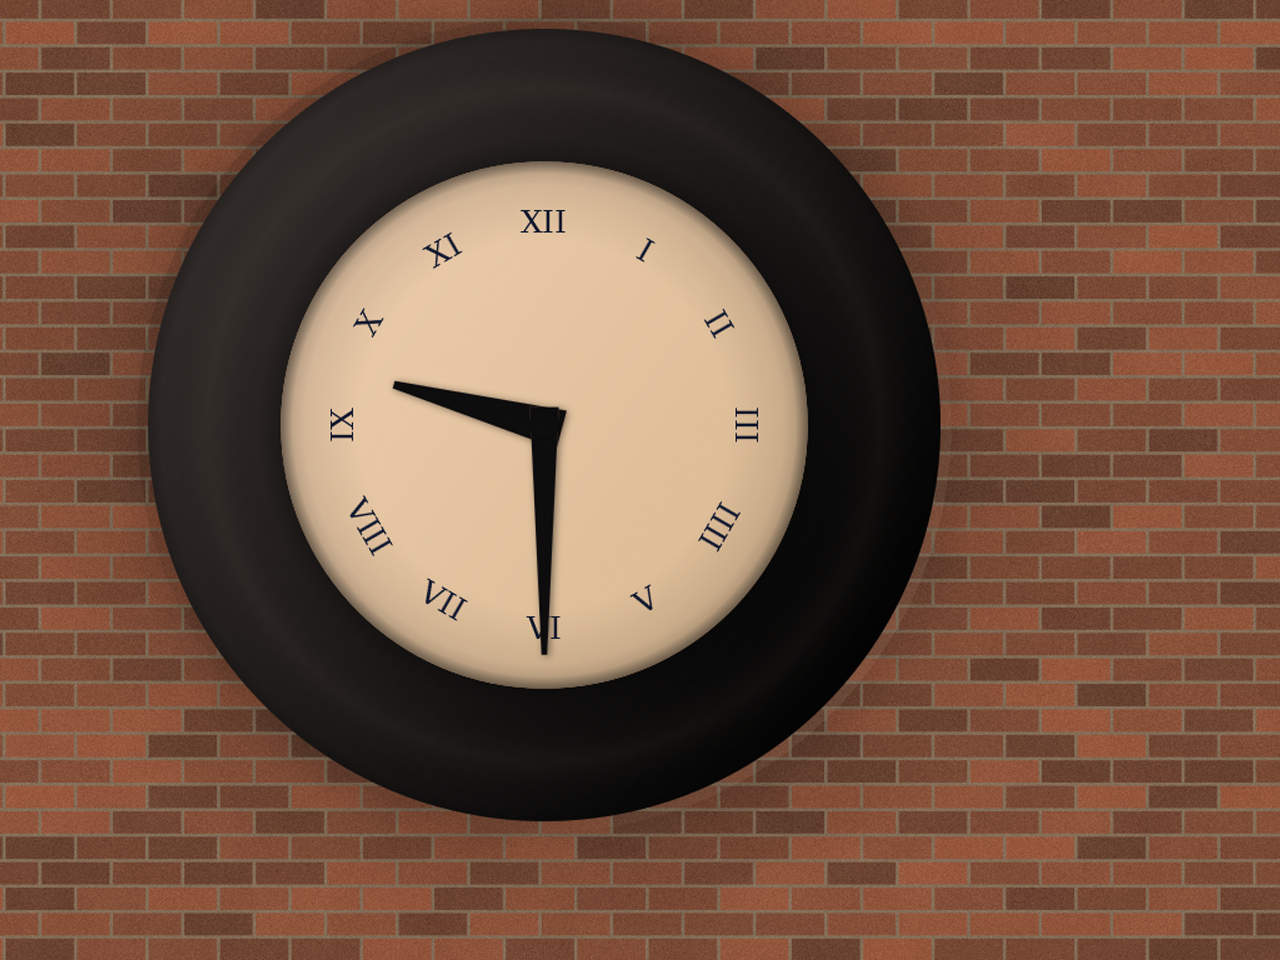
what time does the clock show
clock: 9:30
